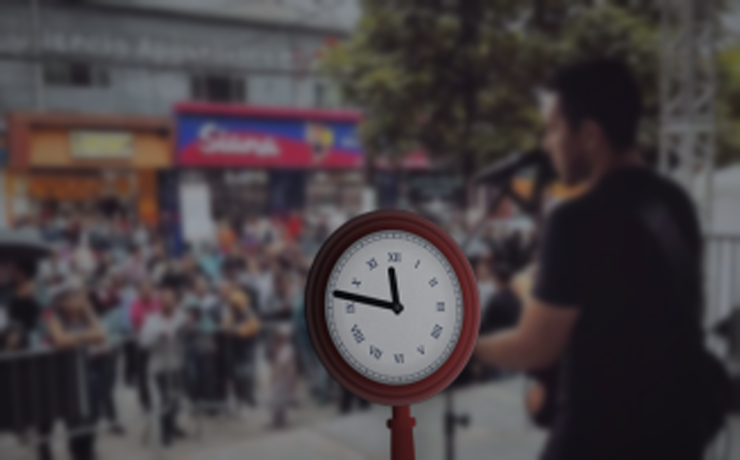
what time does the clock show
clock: 11:47
